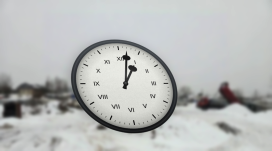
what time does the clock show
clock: 1:02
